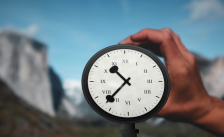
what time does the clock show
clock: 10:37
